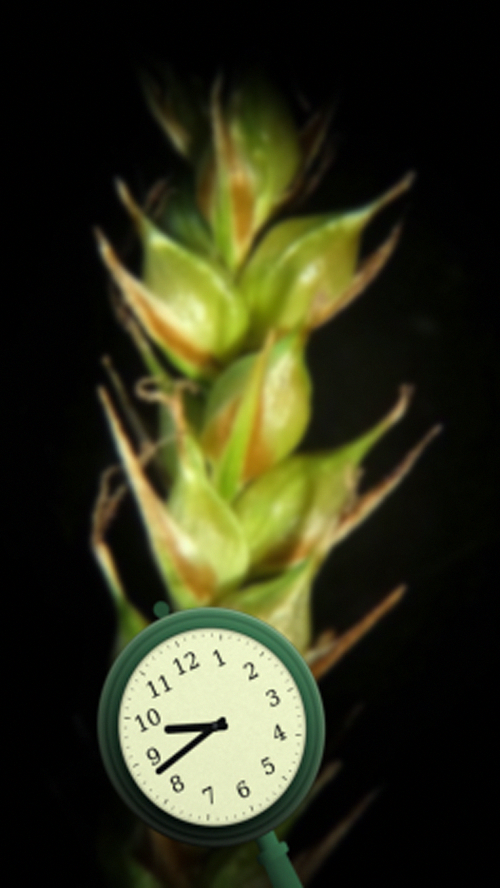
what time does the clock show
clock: 9:43
